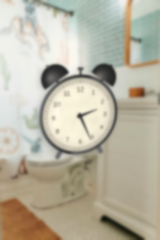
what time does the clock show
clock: 2:26
